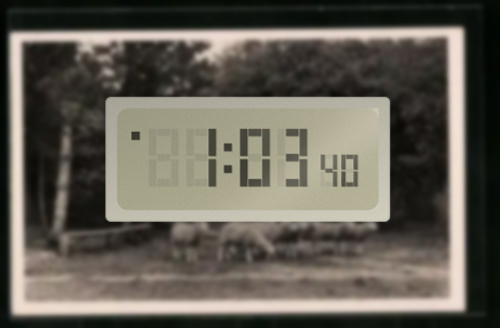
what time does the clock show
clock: 1:03:40
